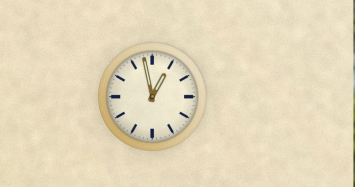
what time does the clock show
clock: 12:58
